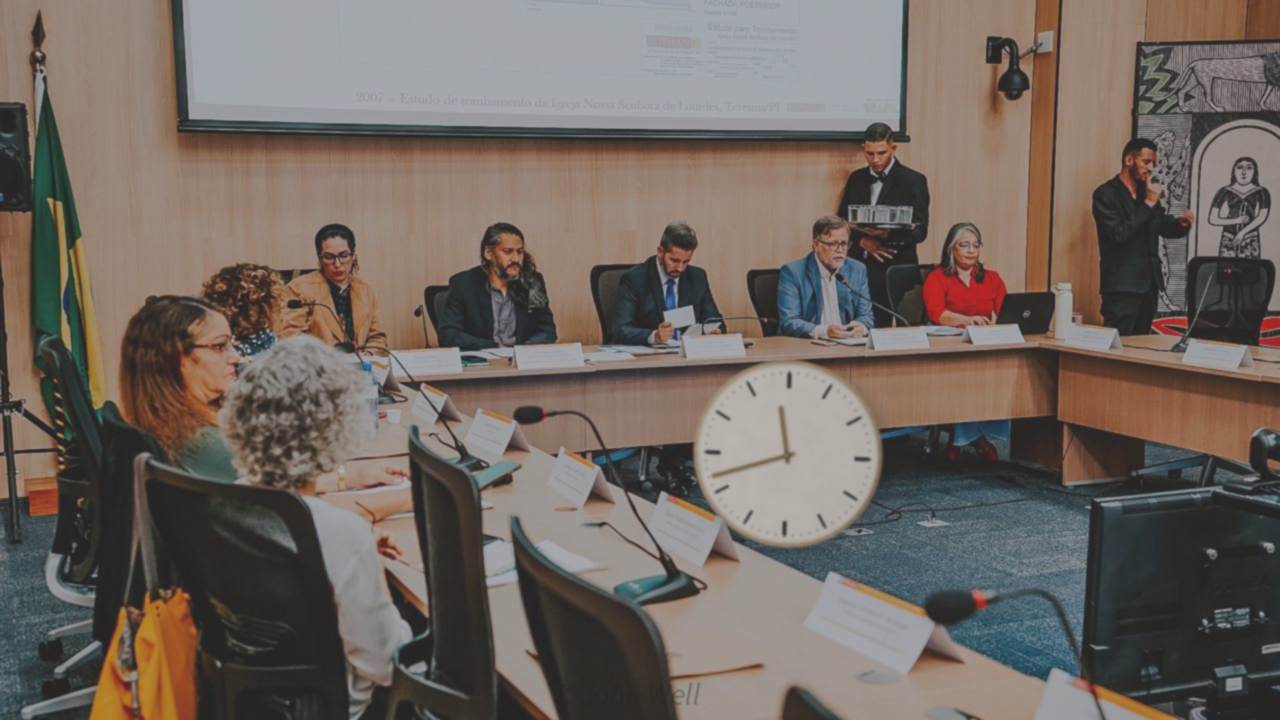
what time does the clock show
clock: 11:42
